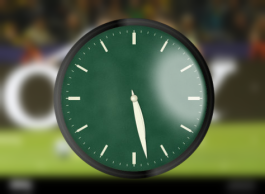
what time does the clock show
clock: 5:28
